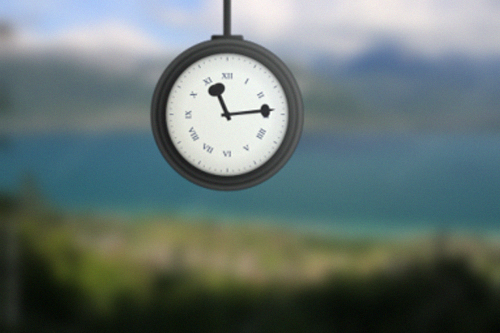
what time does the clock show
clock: 11:14
